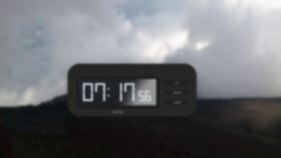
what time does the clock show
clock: 7:17
